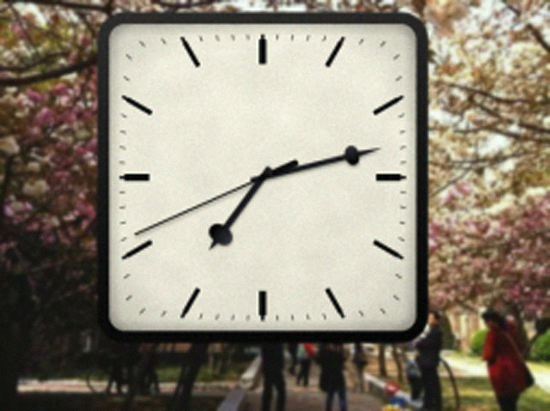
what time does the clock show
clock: 7:12:41
